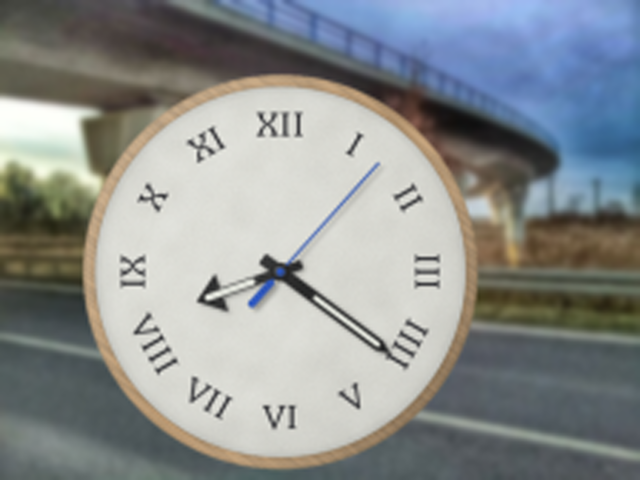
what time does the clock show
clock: 8:21:07
